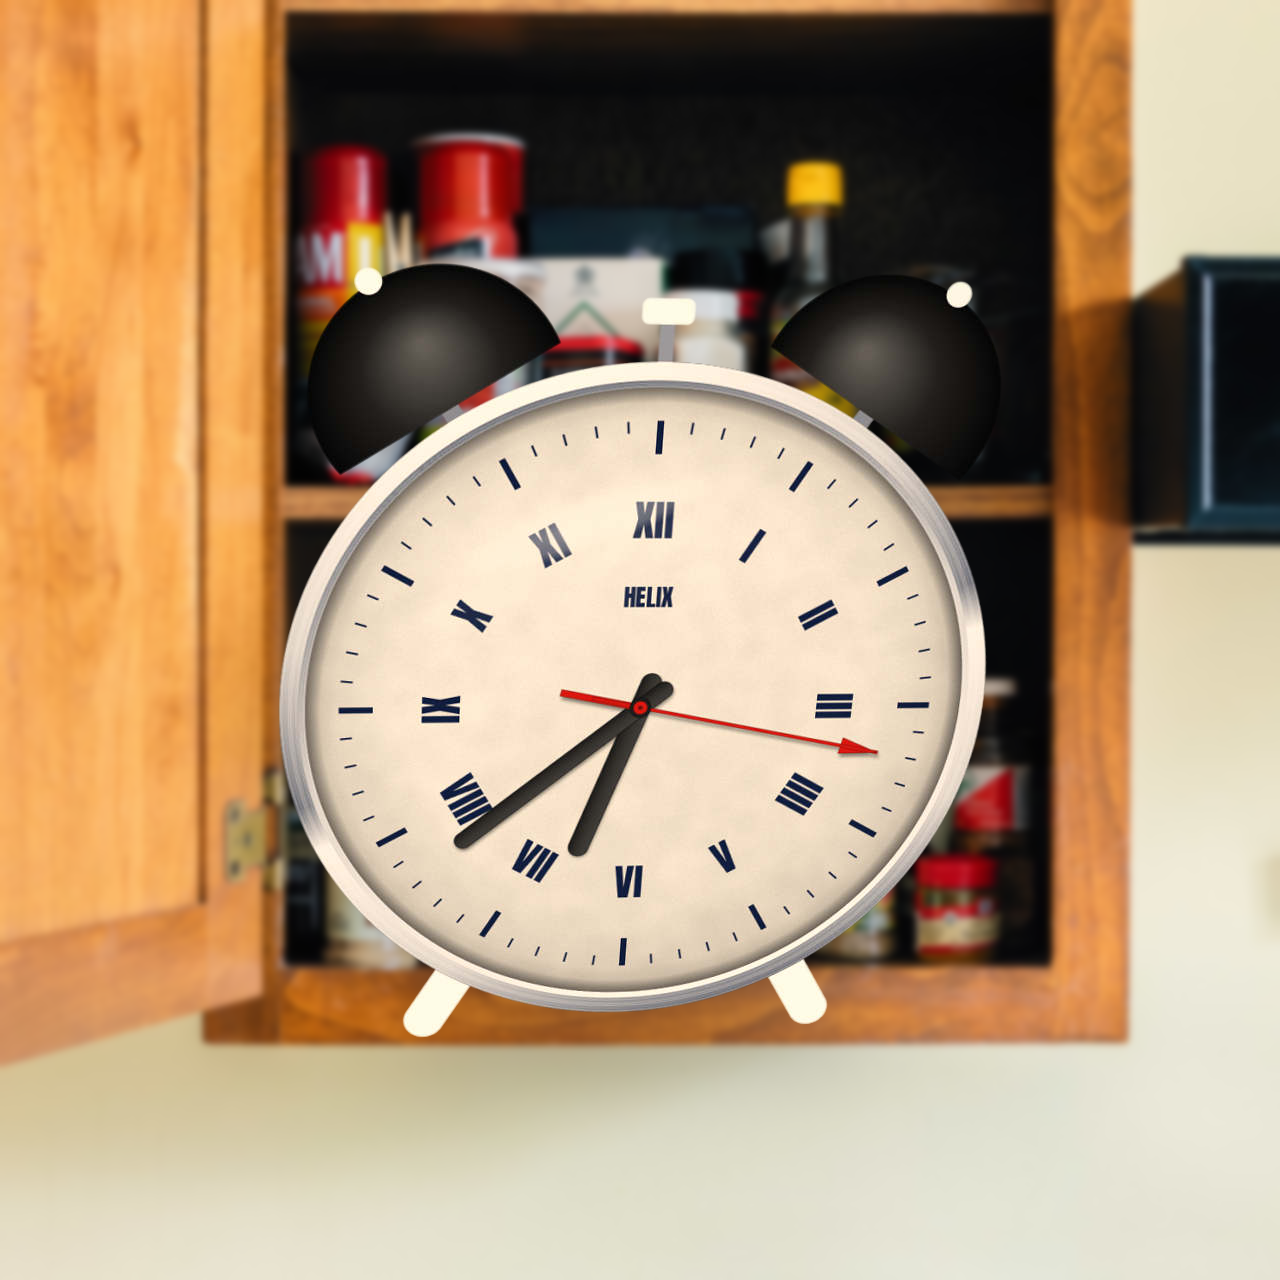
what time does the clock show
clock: 6:38:17
